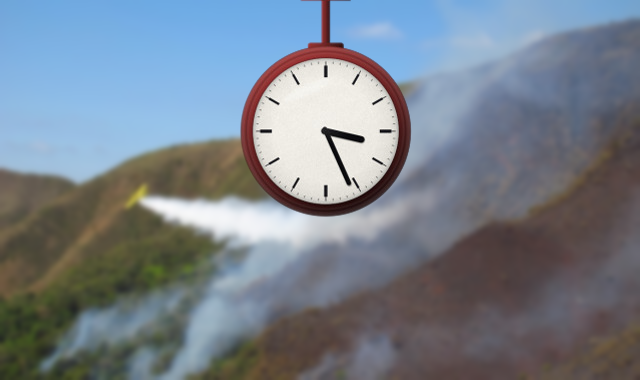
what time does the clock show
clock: 3:26
